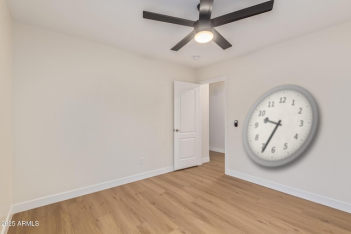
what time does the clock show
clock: 9:34
